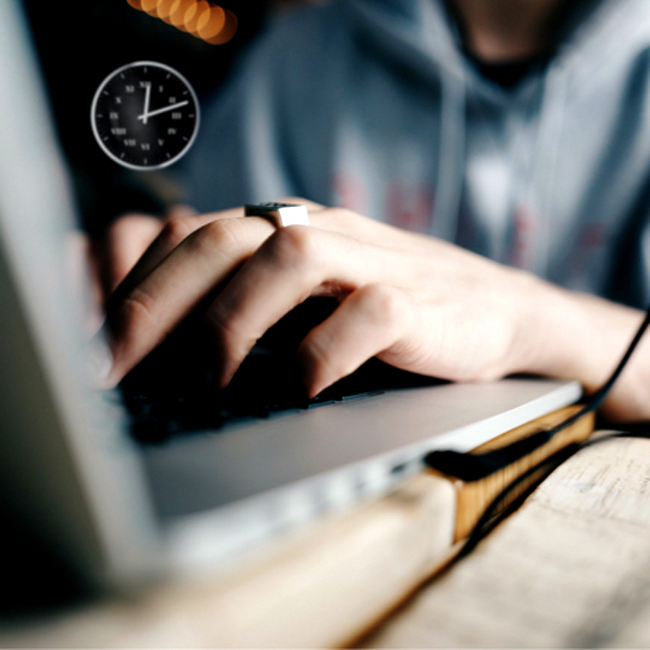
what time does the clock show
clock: 12:12
